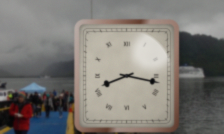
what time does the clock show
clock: 8:17
